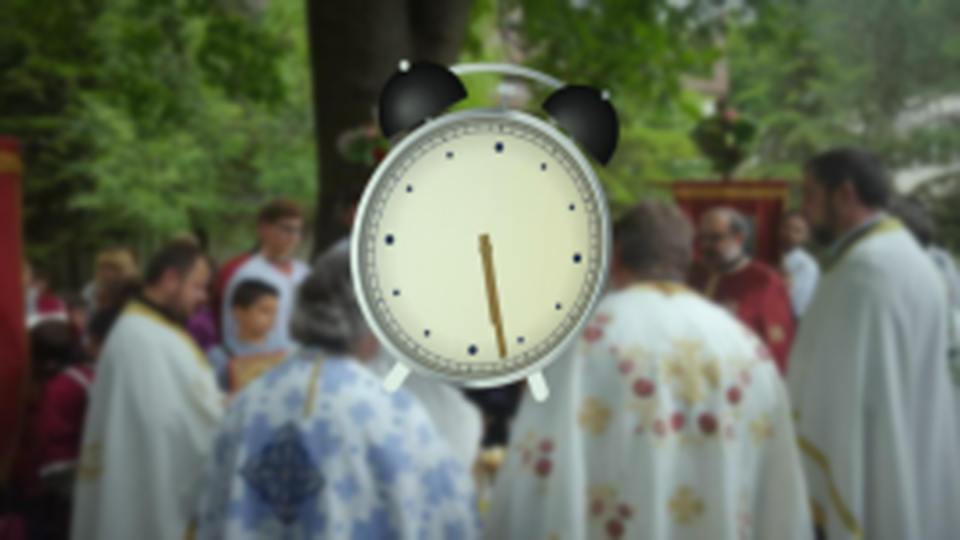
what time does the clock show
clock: 5:27
